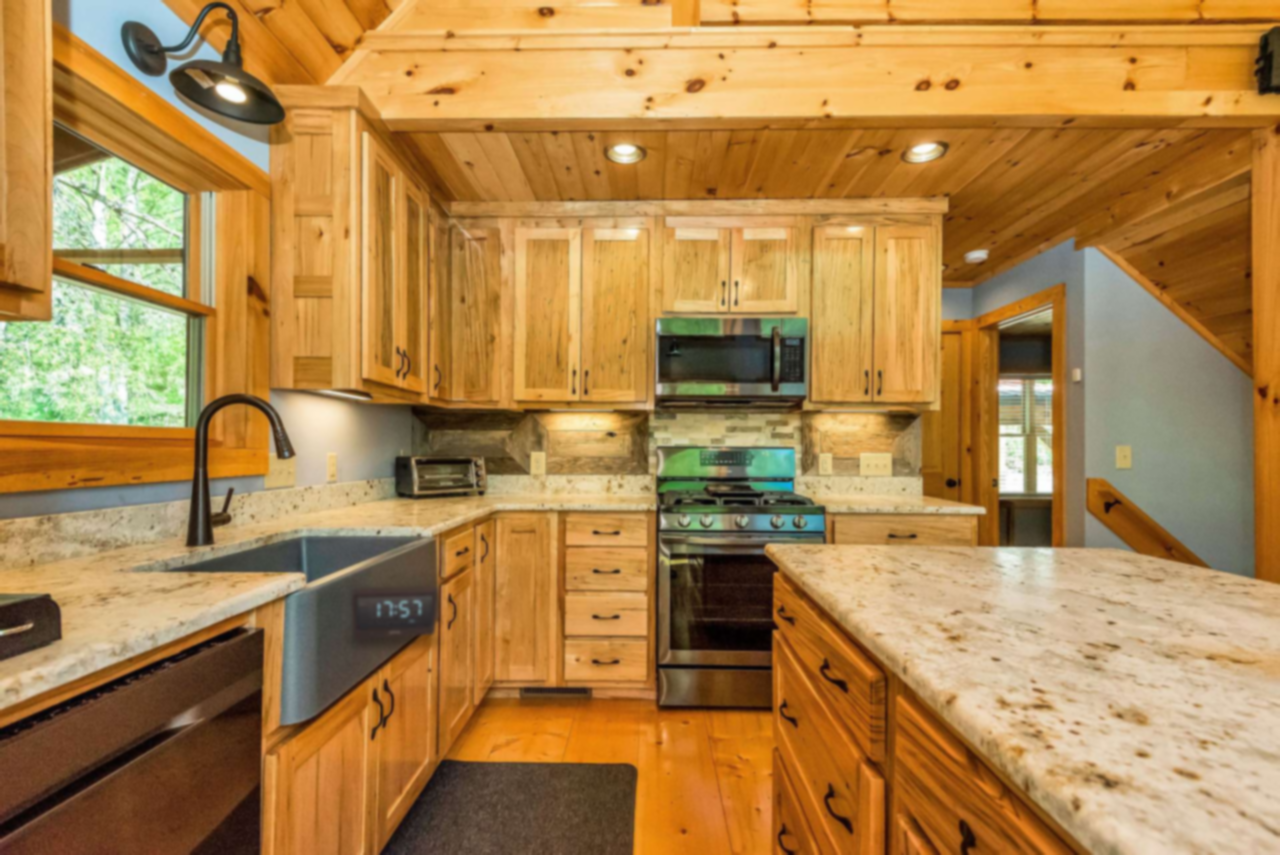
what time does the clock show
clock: 17:57
